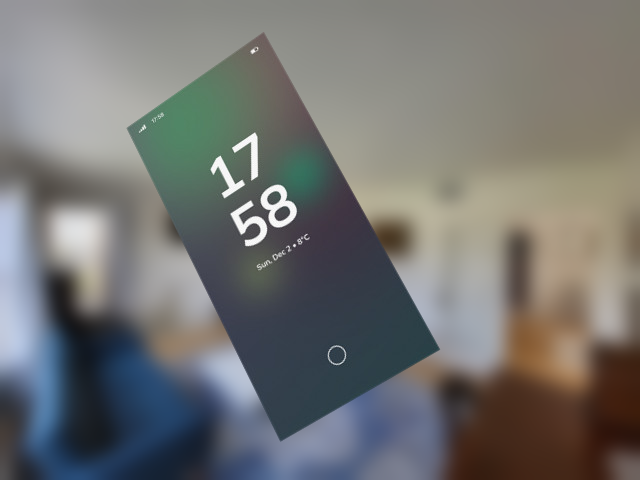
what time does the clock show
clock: 17:58
